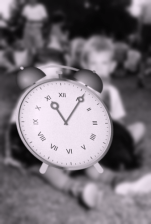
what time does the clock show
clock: 11:06
